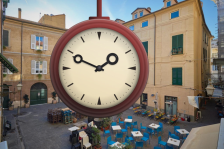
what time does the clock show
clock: 1:49
